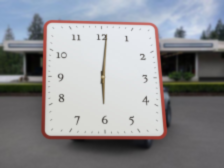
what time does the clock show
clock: 6:01
